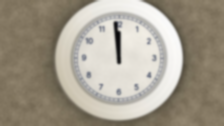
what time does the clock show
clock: 11:59
